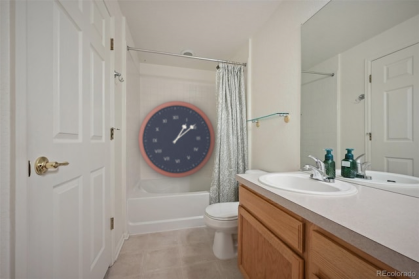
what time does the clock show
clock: 1:09
